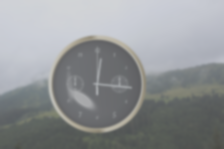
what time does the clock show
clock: 12:16
